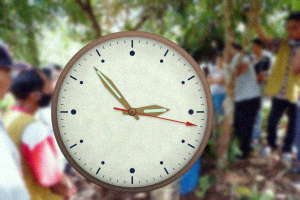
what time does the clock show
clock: 2:53:17
